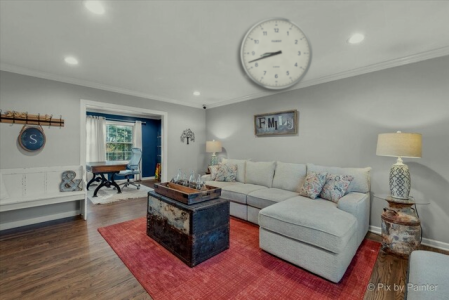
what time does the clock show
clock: 8:42
